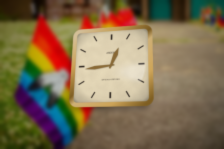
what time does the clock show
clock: 12:44
